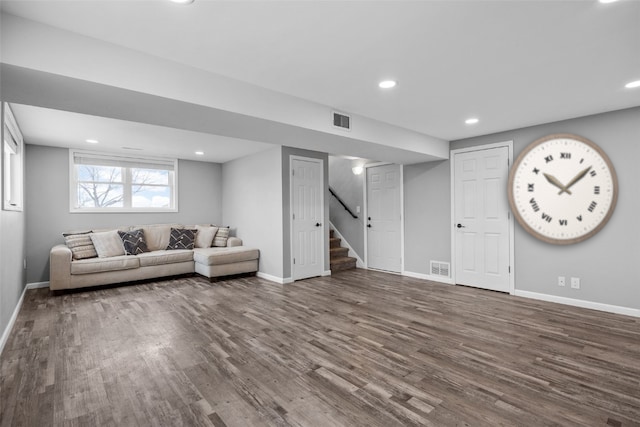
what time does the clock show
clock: 10:08
